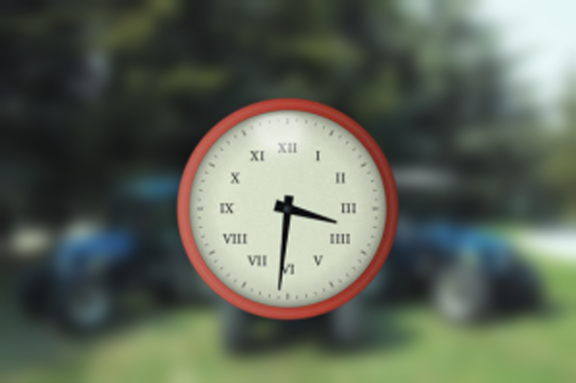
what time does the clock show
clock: 3:31
